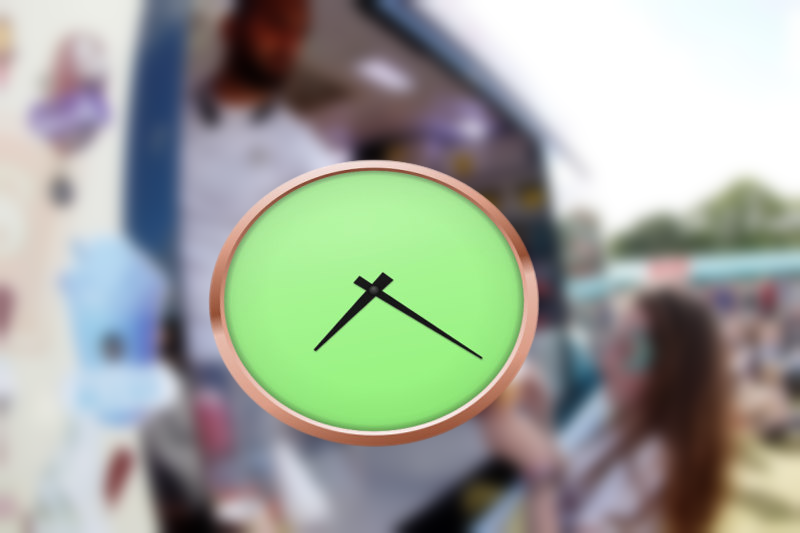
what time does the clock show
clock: 7:21
